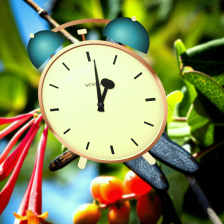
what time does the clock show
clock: 1:01
